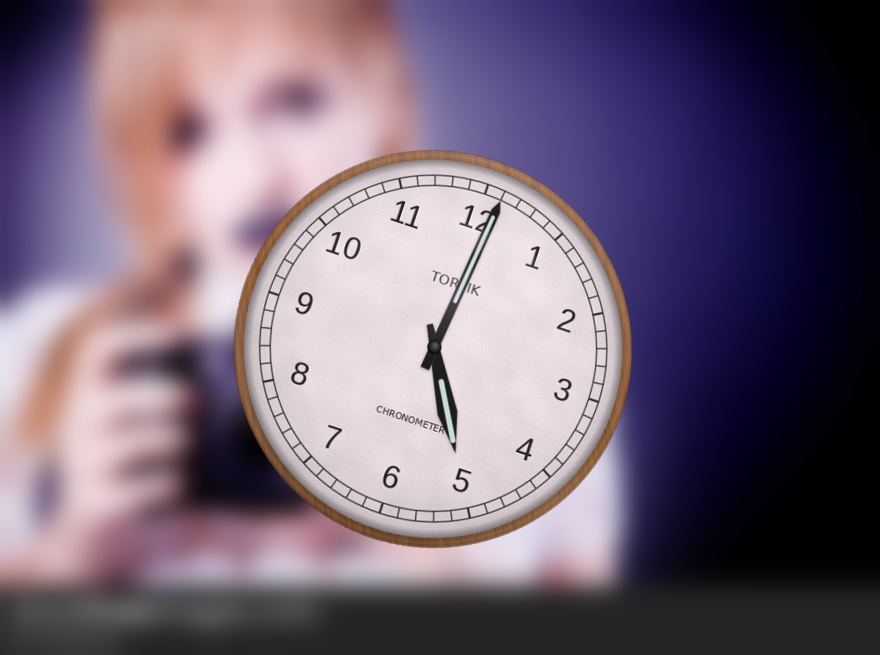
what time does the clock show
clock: 5:01
